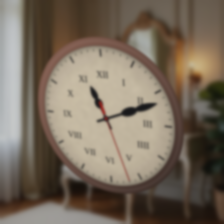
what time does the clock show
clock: 11:11:27
